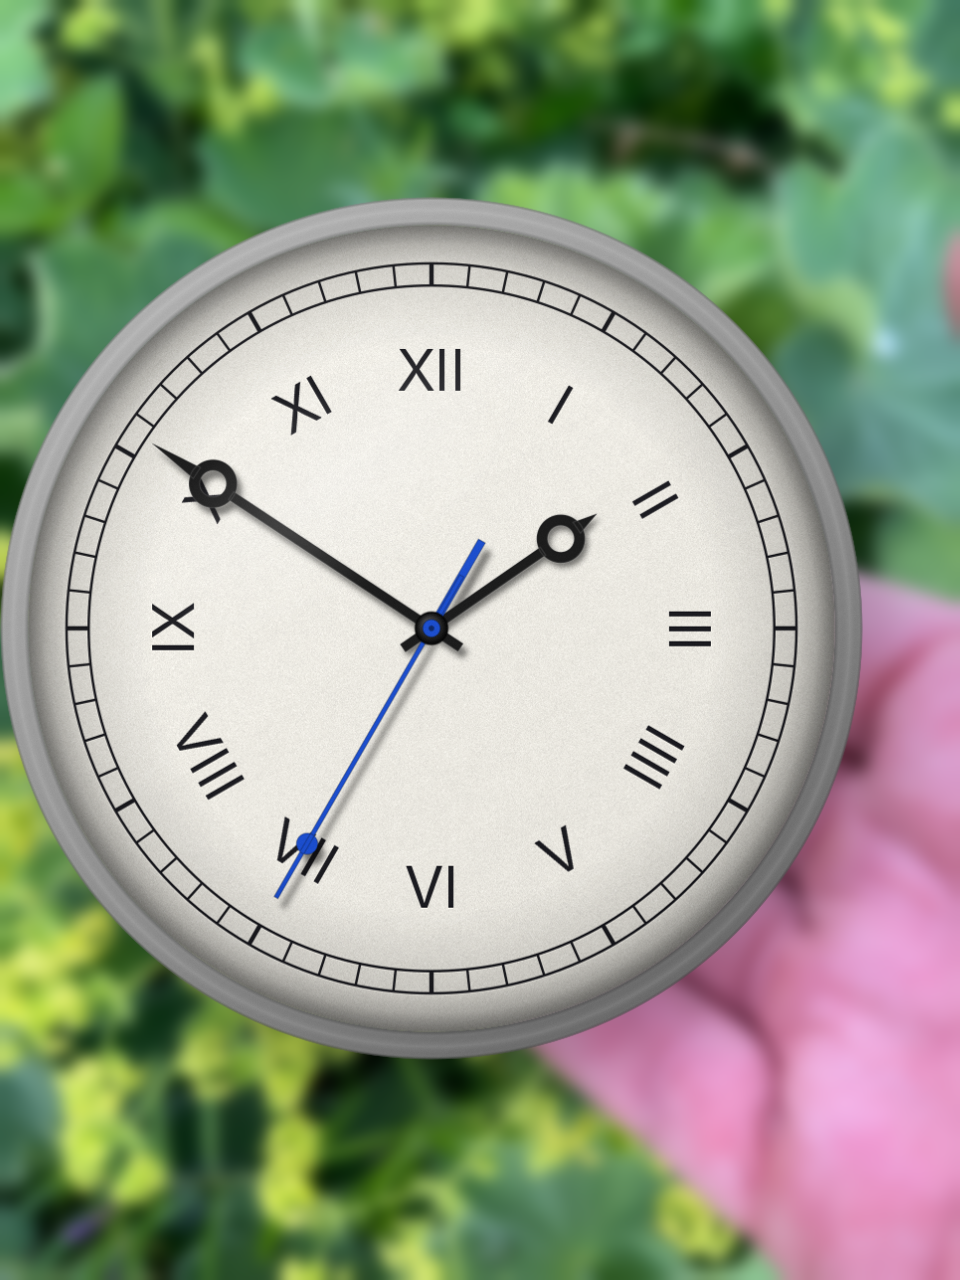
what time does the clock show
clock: 1:50:35
